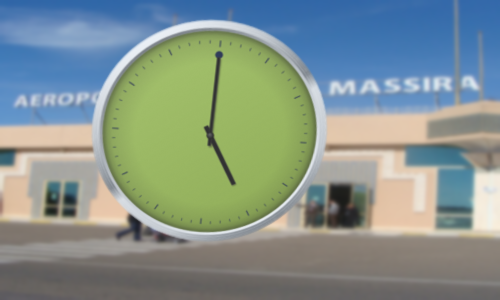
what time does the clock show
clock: 5:00
